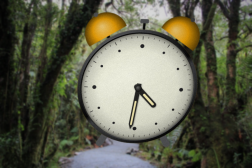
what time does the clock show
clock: 4:31
